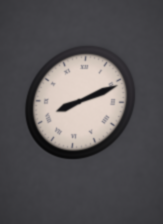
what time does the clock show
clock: 8:11
